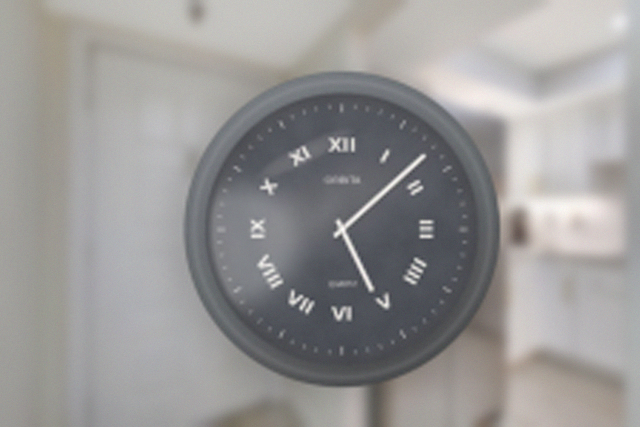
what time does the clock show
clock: 5:08
